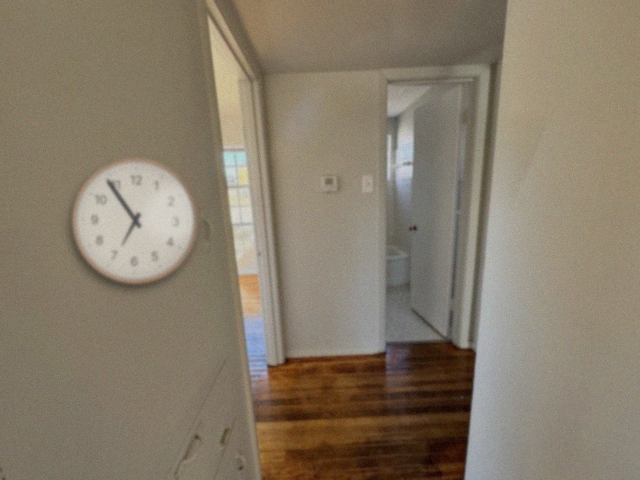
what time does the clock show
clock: 6:54
